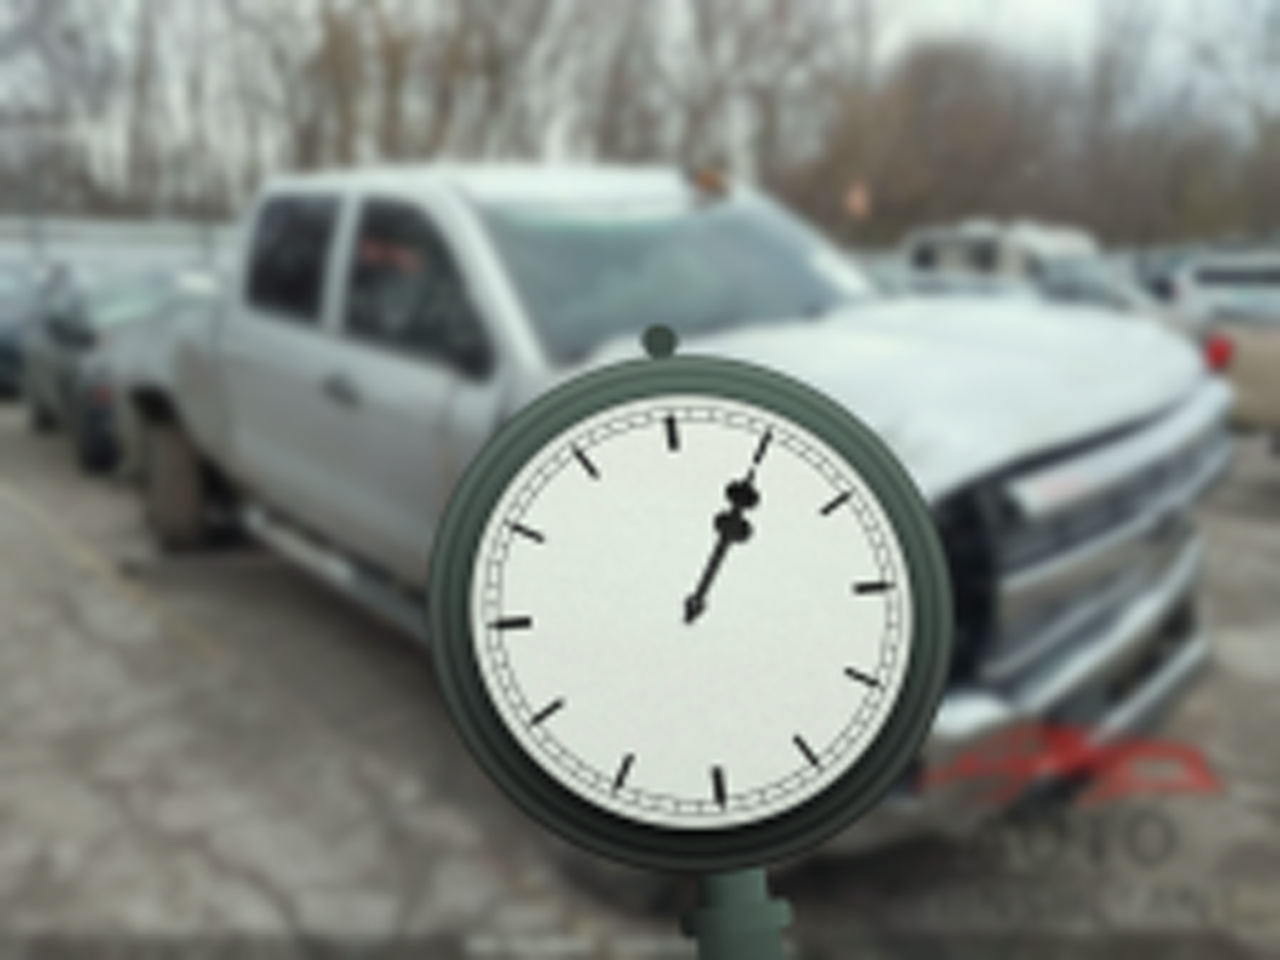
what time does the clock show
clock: 1:05
